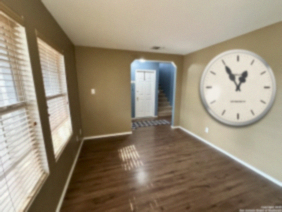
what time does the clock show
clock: 12:55
